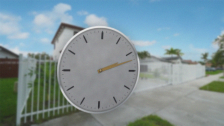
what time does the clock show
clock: 2:12
